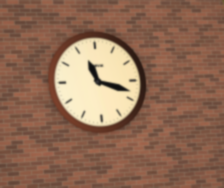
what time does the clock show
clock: 11:18
